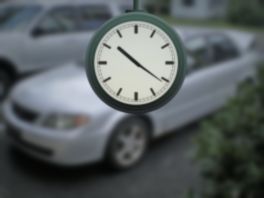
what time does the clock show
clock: 10:21
